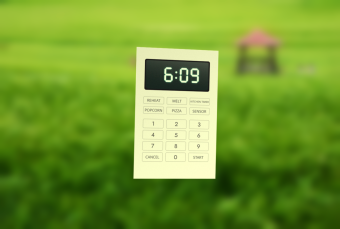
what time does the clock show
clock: 6:09
